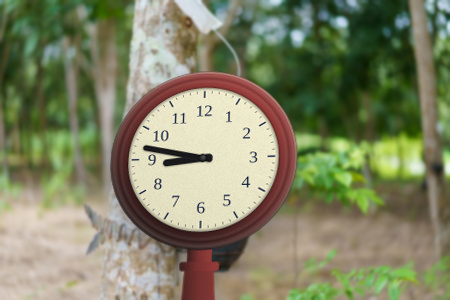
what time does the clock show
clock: 8:47
